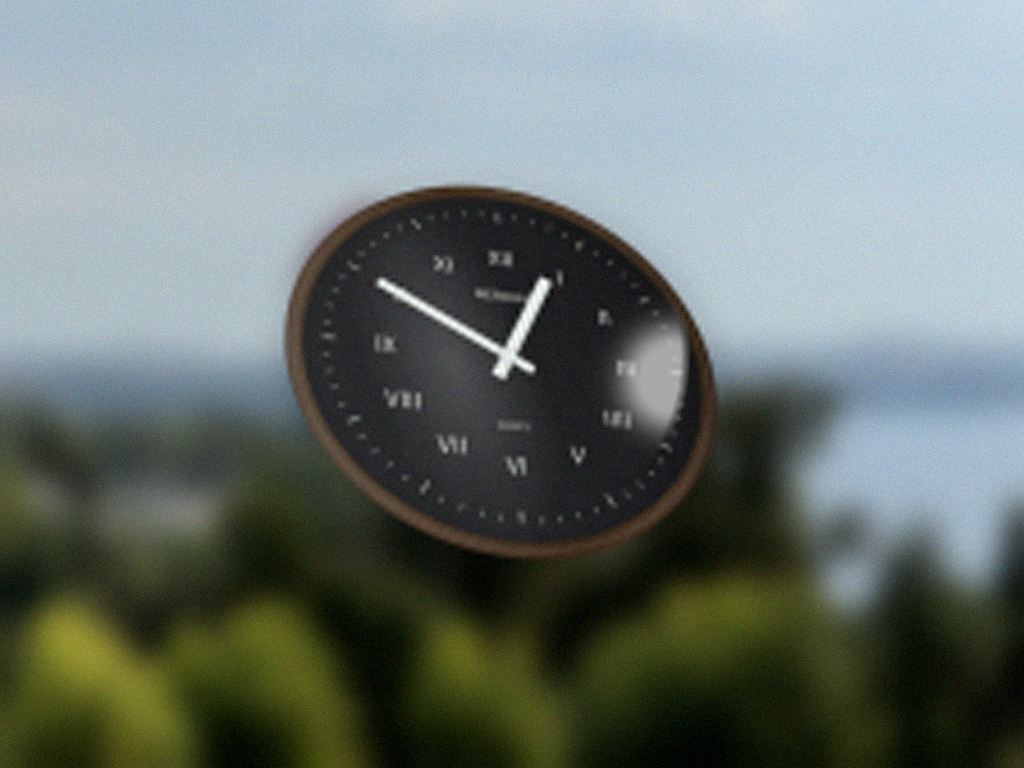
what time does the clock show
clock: 12:50
